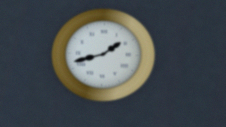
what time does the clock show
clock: 1:42
